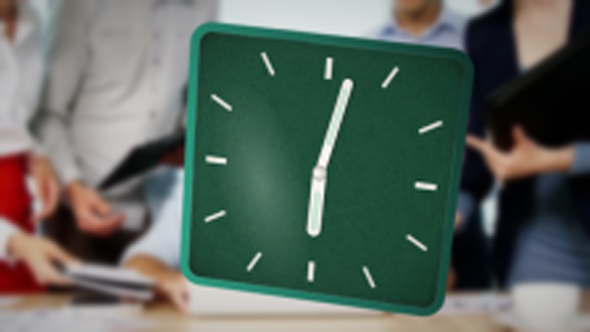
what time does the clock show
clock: 6:02
